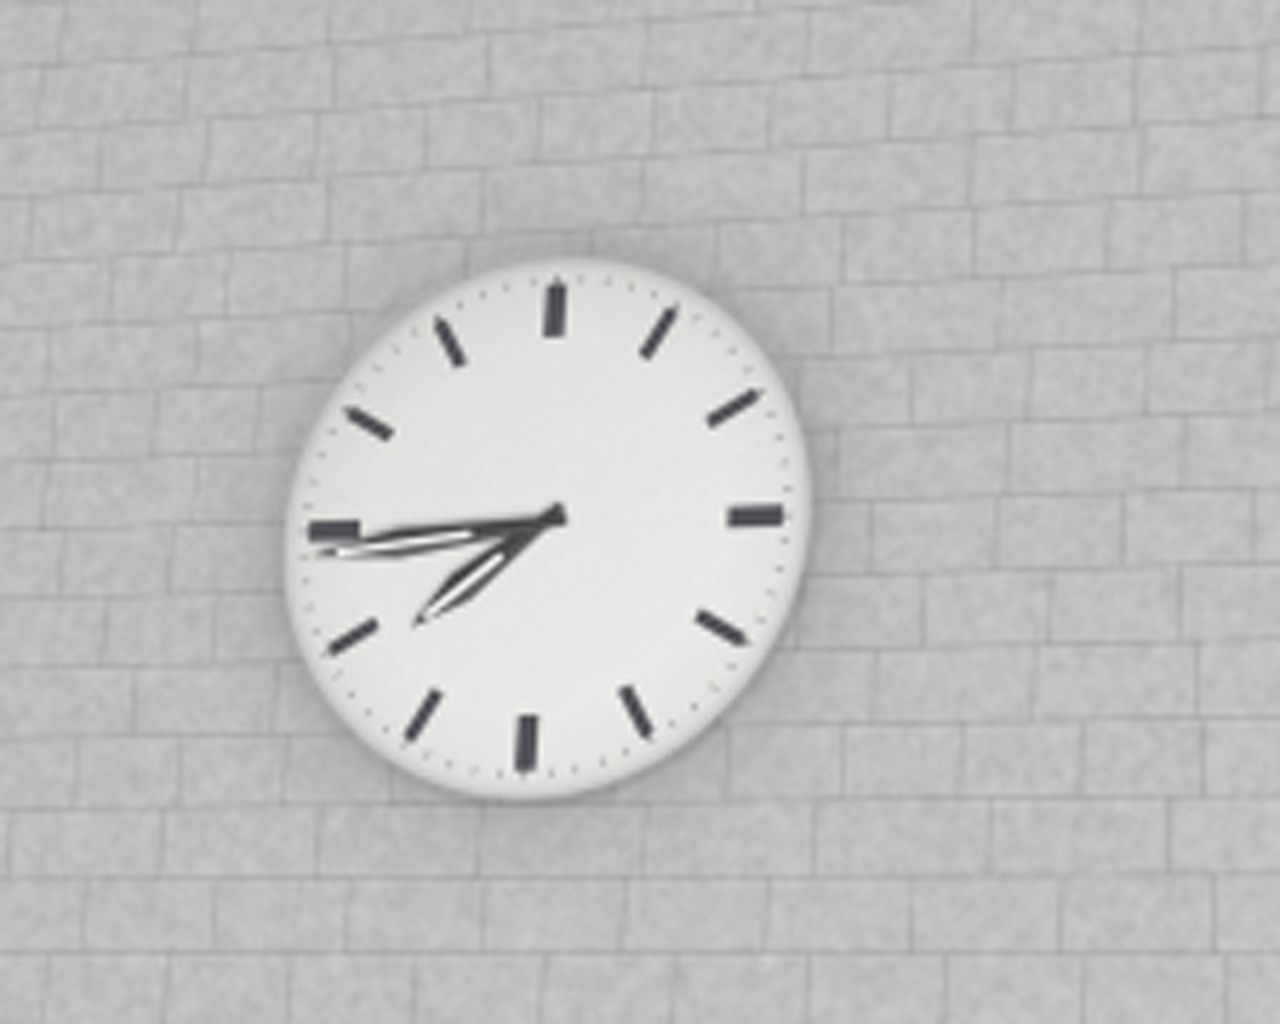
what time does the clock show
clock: 7:44
